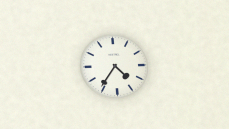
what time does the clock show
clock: 4:36
